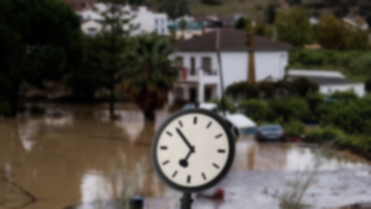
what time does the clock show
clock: 6:53
